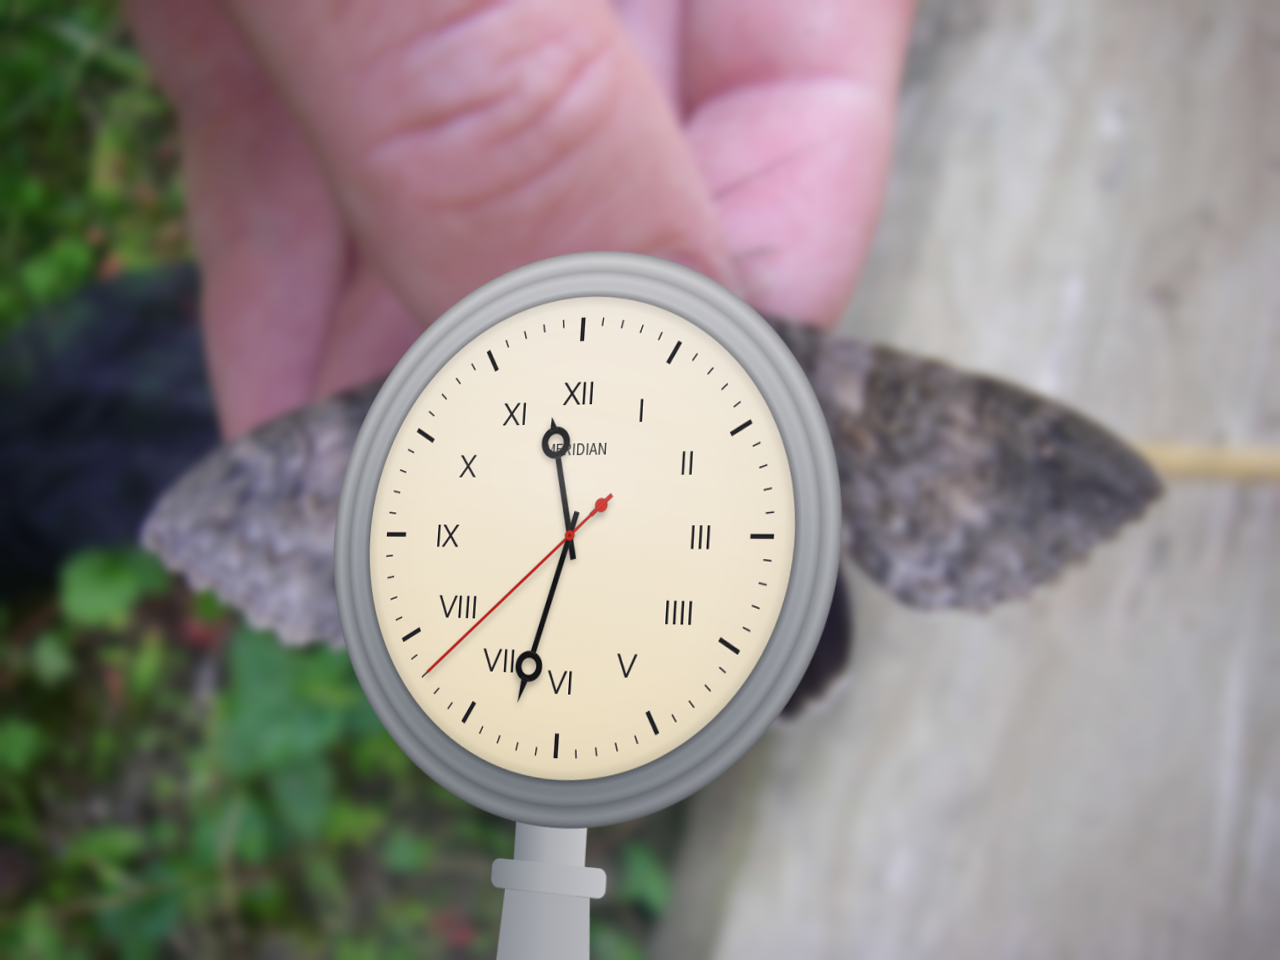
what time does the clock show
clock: 11:32:38
